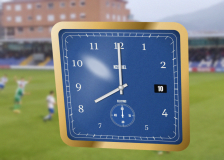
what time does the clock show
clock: 8:00
